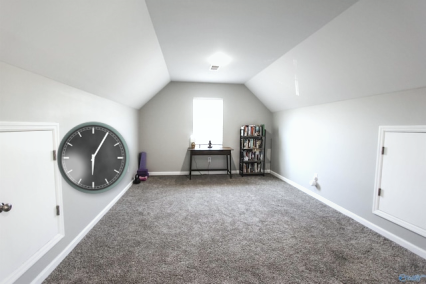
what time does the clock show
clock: 6:05
